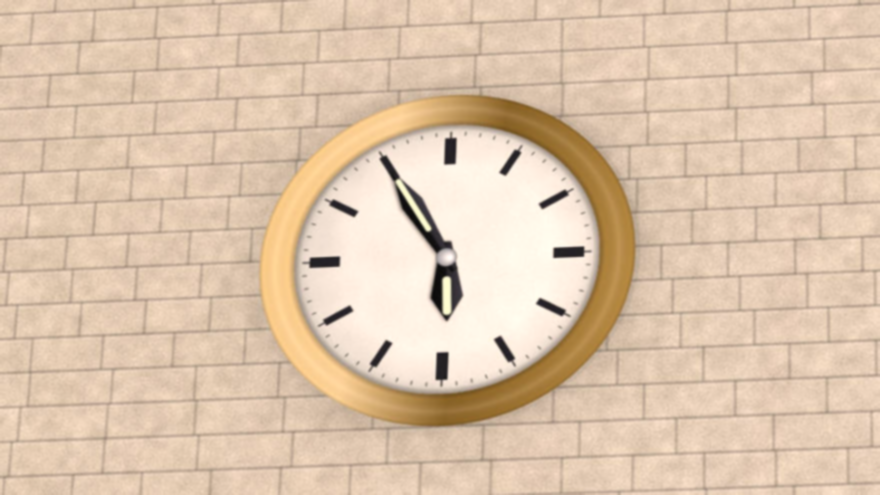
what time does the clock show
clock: 5:55
